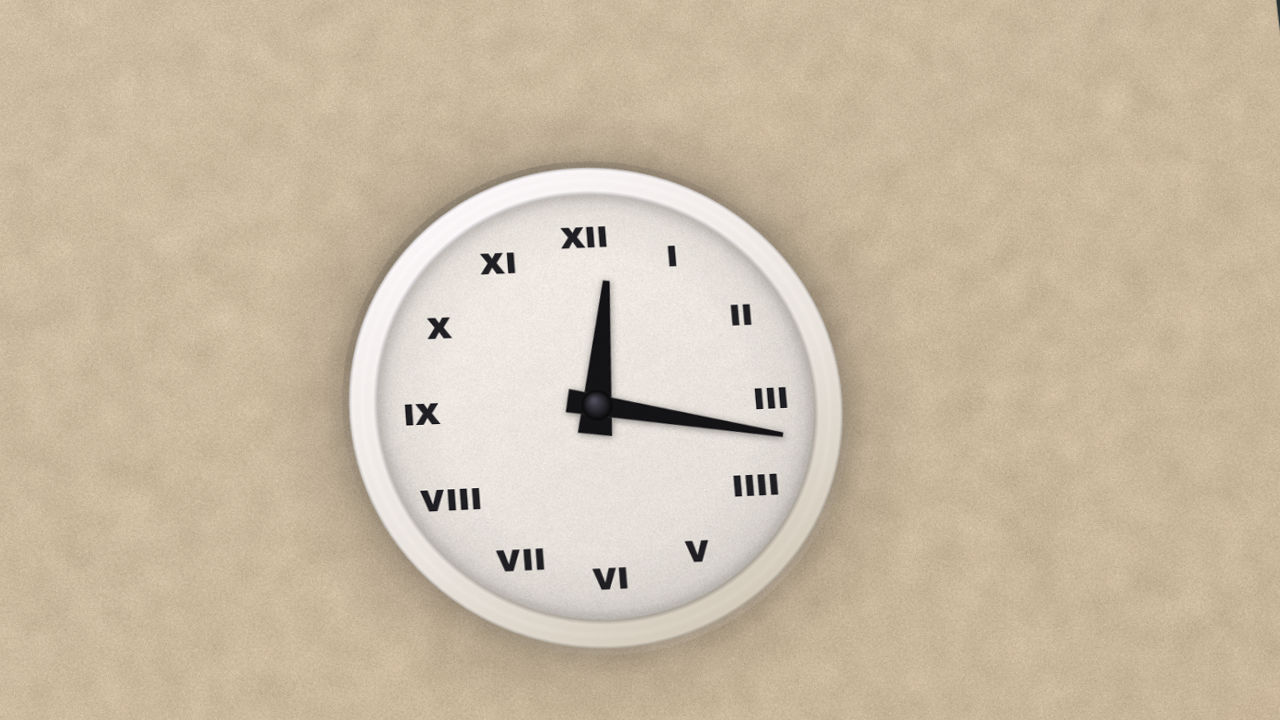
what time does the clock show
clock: 12:17
